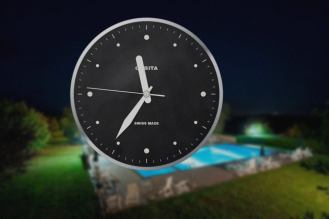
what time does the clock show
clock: 11:35:46
